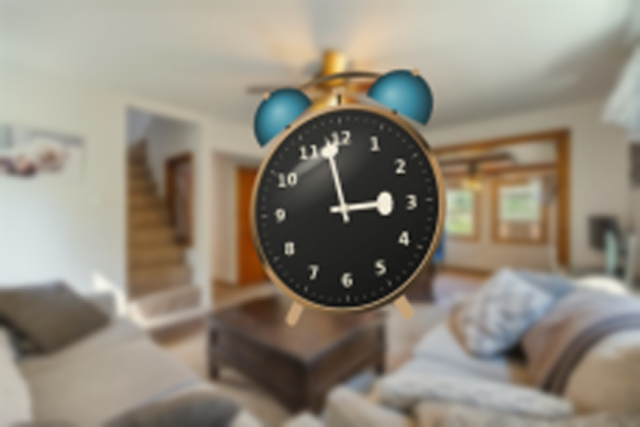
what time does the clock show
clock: 2:58
